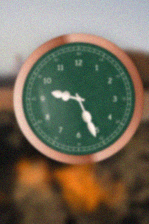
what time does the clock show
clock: 9:26
